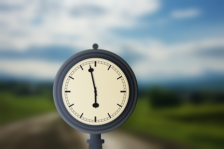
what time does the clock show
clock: 5:58
